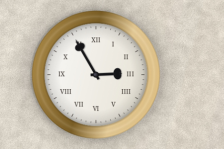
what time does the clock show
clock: 2:55
